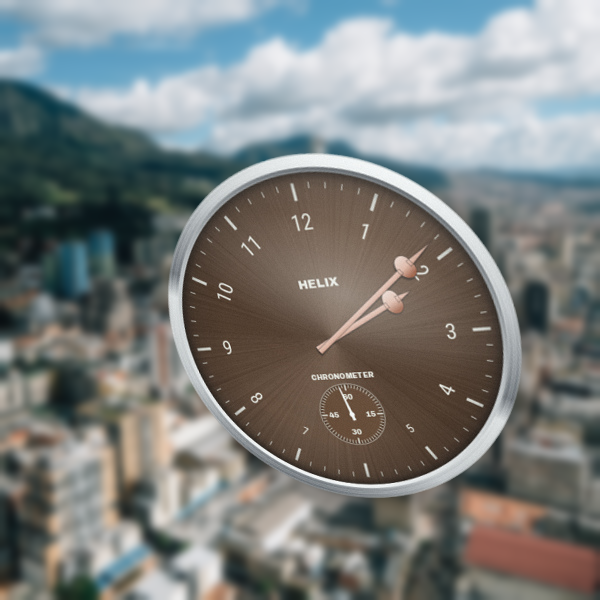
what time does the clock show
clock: 2:08:58
